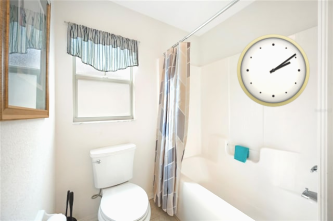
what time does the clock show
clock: 2:09
